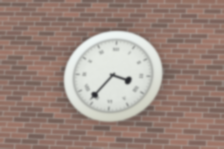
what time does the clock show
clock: 3:36
